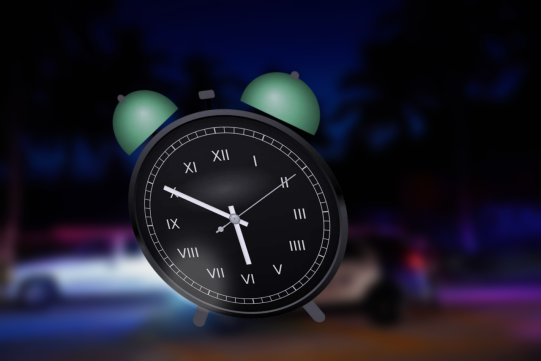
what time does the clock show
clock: 5:50:10
